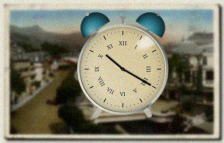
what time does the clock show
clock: 10:20
